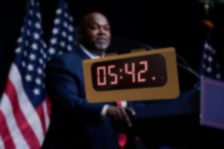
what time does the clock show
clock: 5:42
